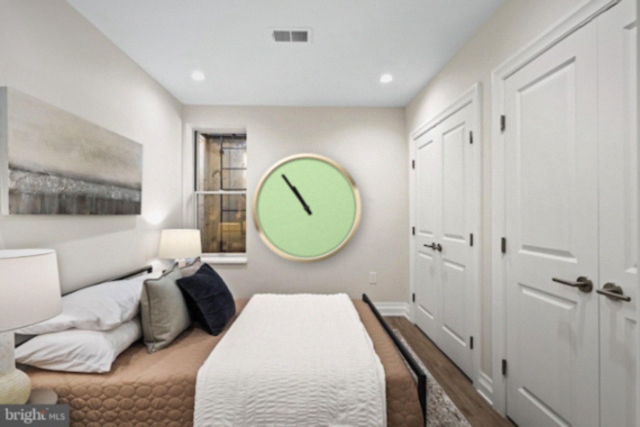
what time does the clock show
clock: 10:54
